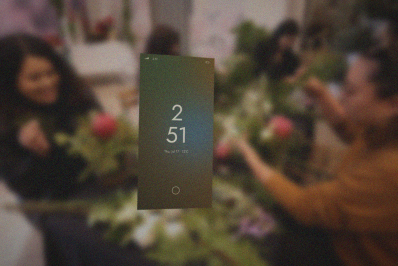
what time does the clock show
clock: 2:51
